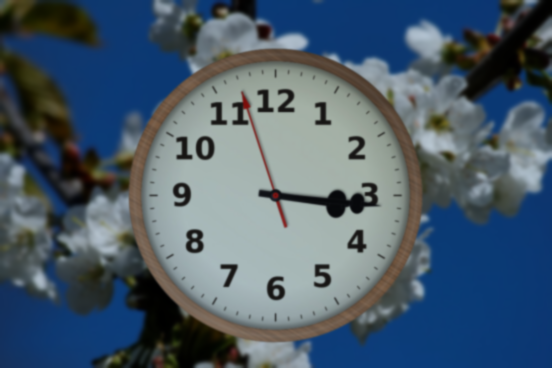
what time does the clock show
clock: 3:15:57
